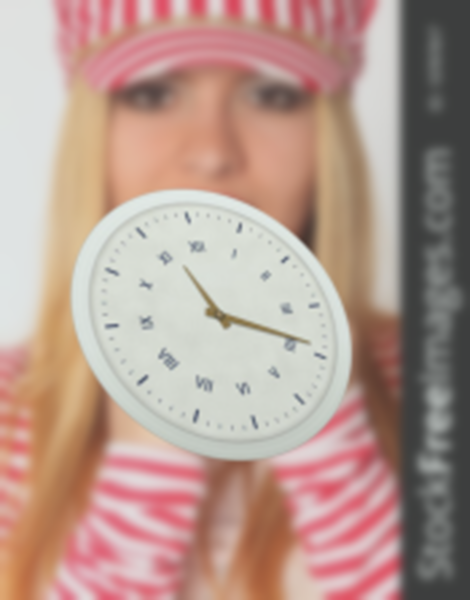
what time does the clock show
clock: 11:19
